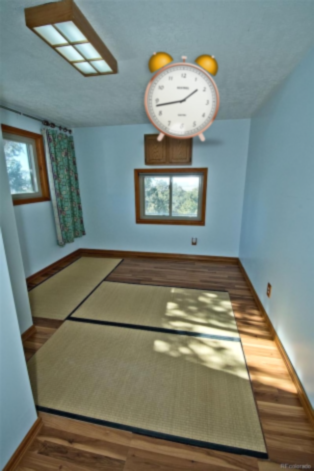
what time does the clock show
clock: 1:43
